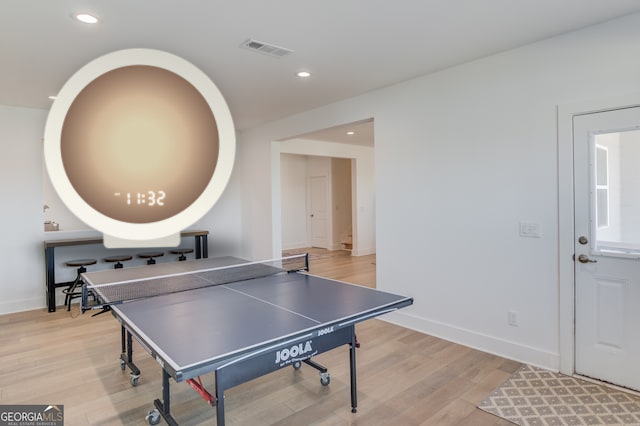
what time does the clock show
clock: 11:32
